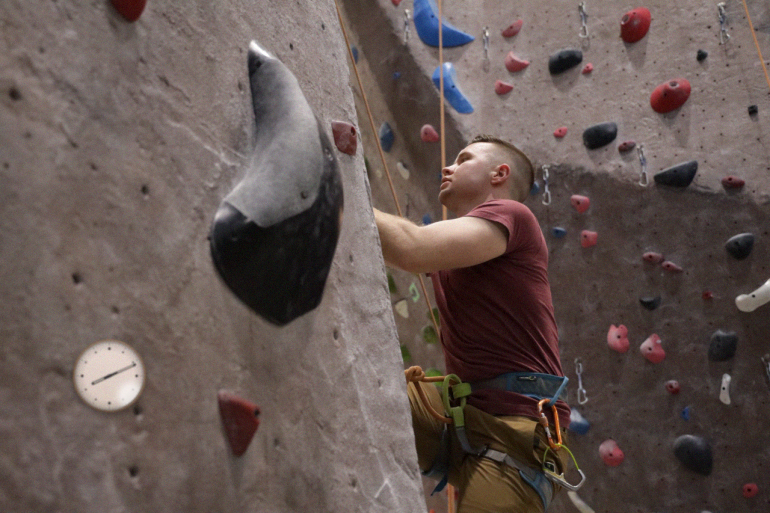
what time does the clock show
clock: 8:11
